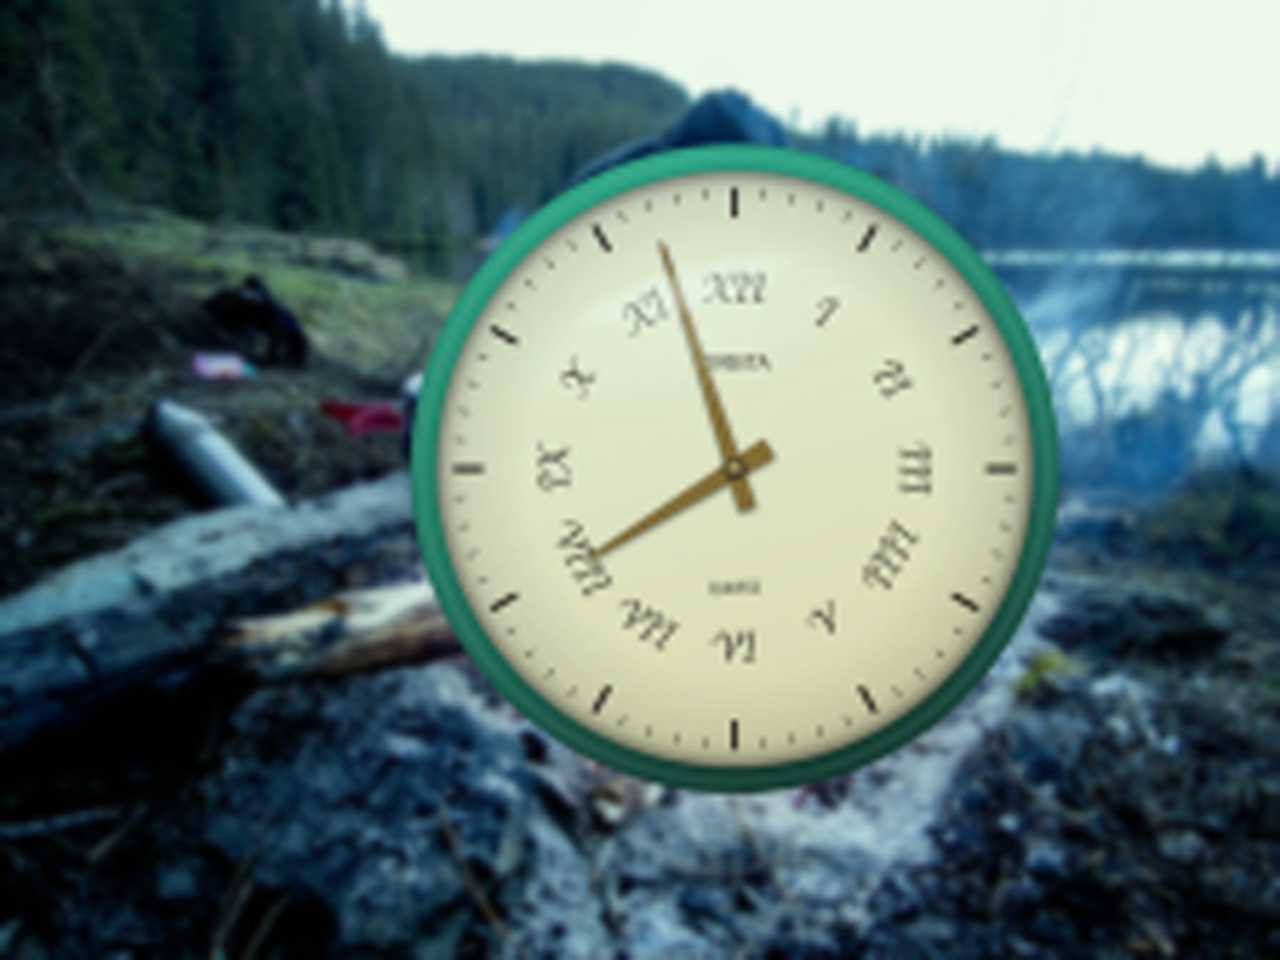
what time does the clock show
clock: 7:57
